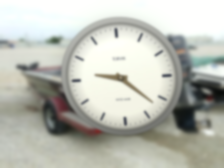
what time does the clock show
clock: 9:22
